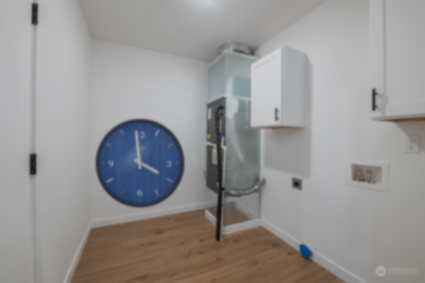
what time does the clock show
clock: 3:59
